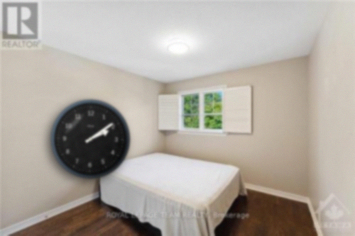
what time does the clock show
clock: 2:09
